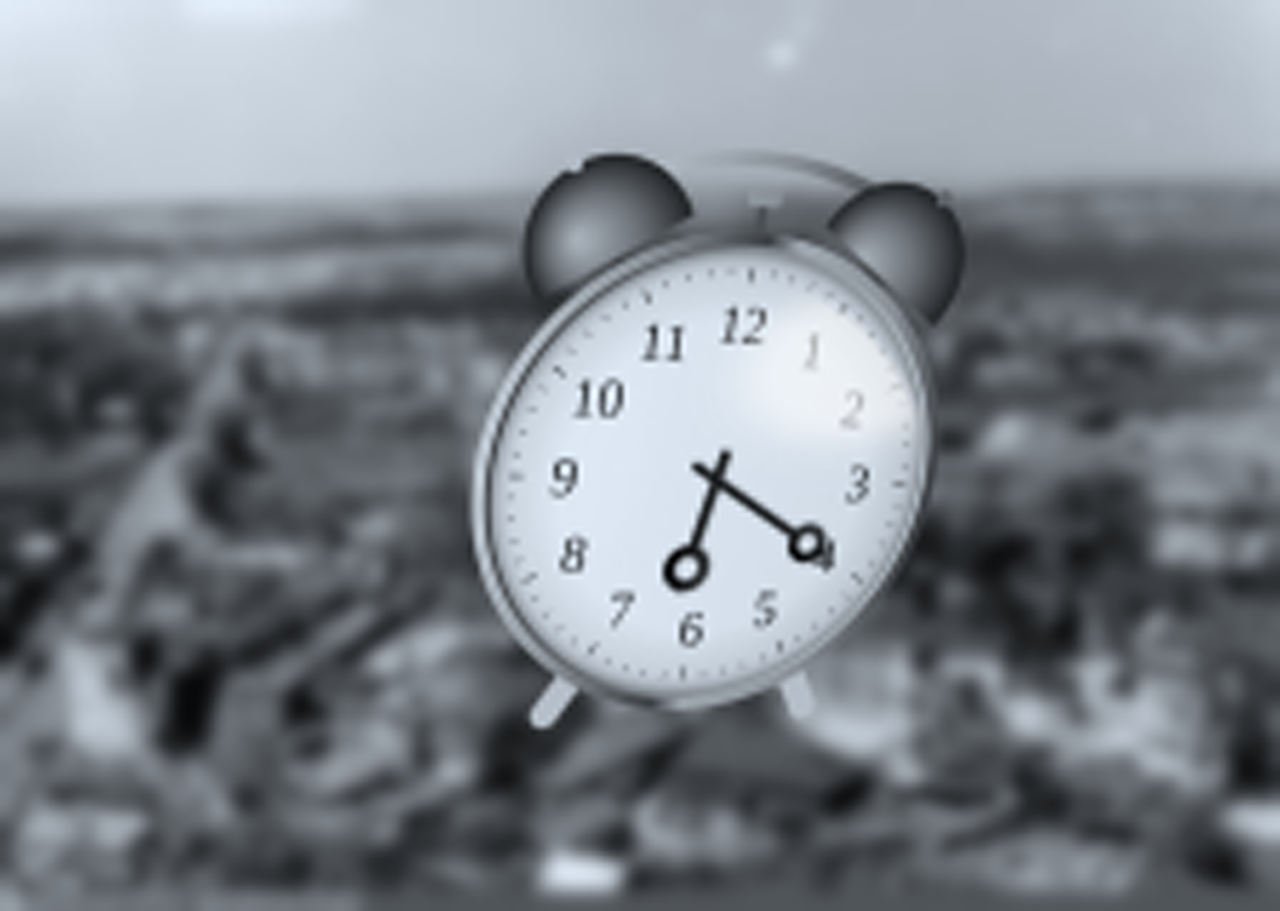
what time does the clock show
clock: 6:20
